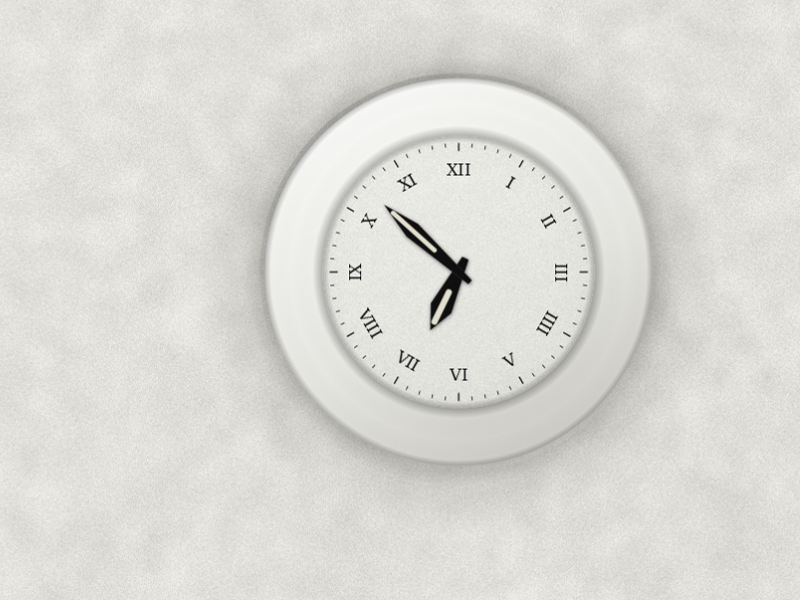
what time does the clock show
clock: 6:52
